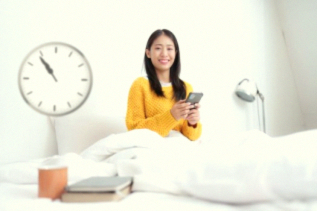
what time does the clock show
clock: 10:54
